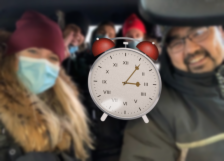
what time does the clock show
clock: 3:06
